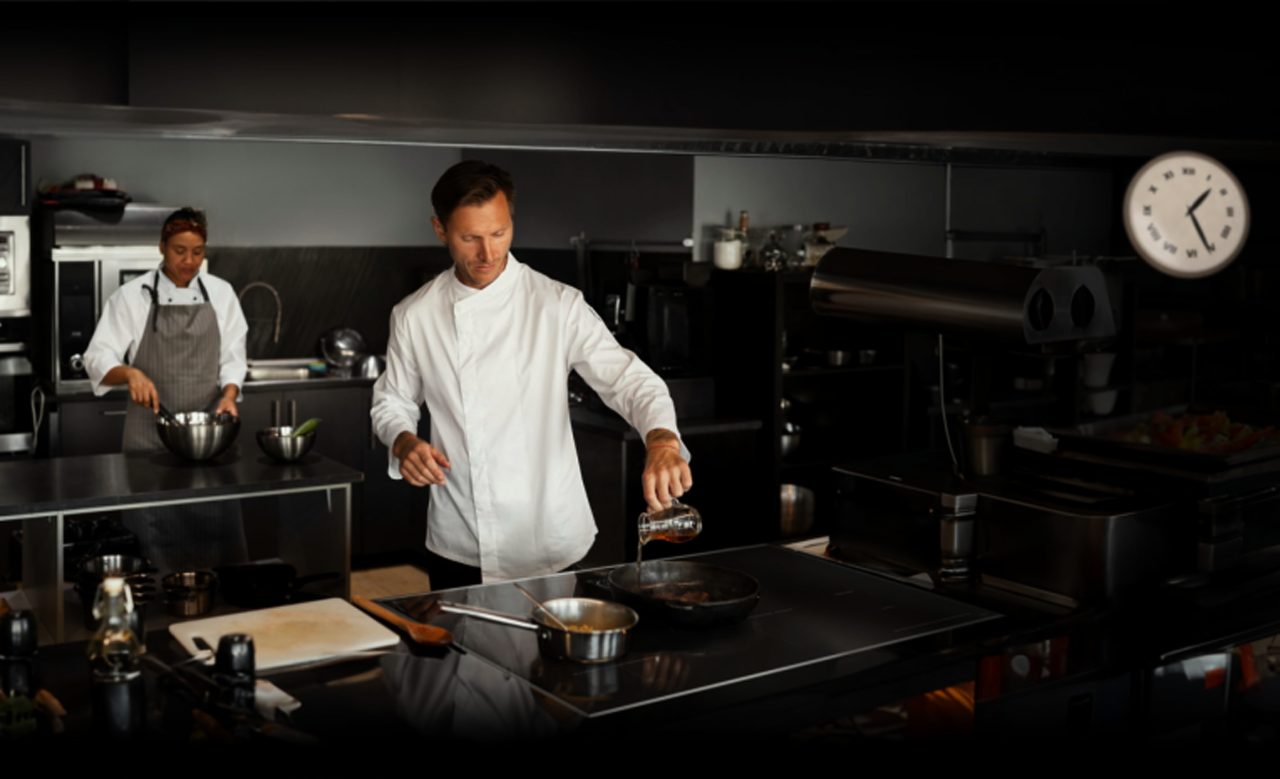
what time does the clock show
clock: 1:26
